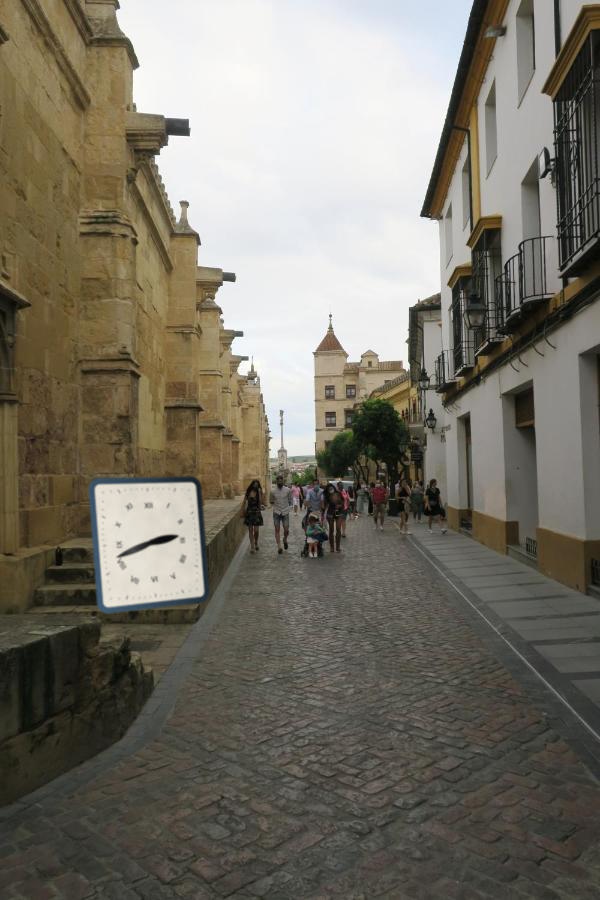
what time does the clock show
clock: 2:42
